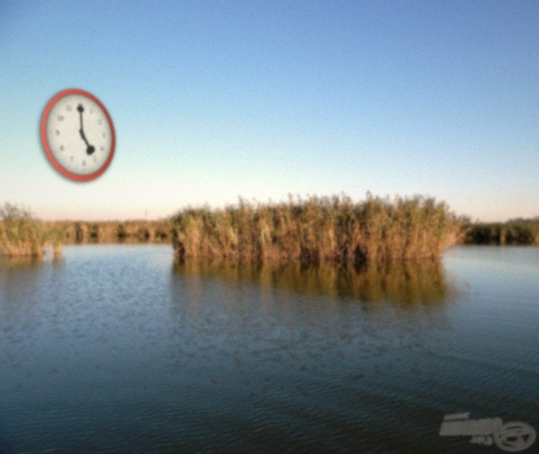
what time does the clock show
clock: 5:00
